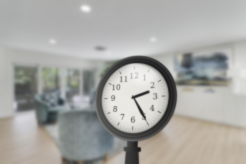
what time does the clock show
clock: 2:25
